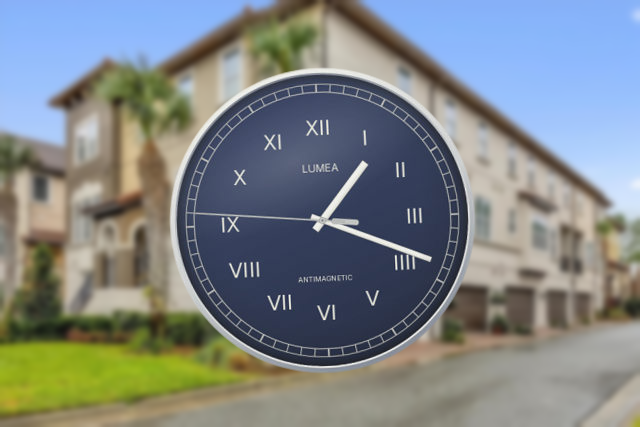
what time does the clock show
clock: 1:18:46
